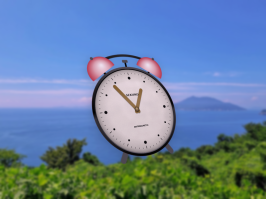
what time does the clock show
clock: 12:54
